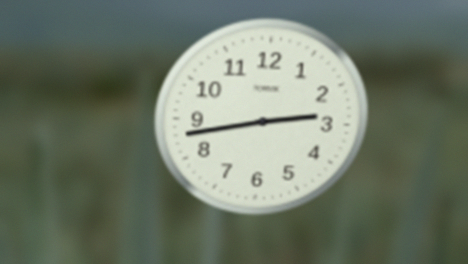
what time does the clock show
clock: 2:43
